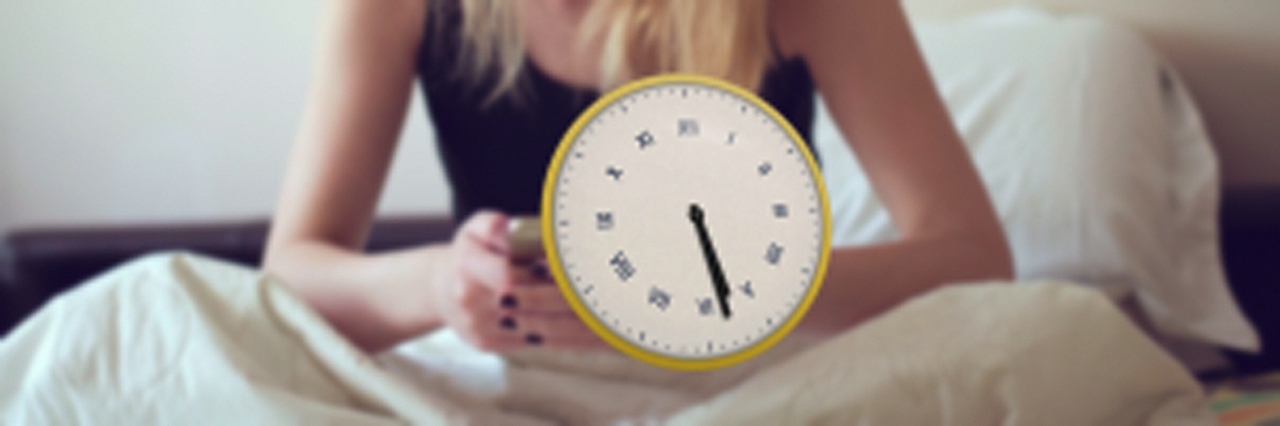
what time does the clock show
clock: 5:28
